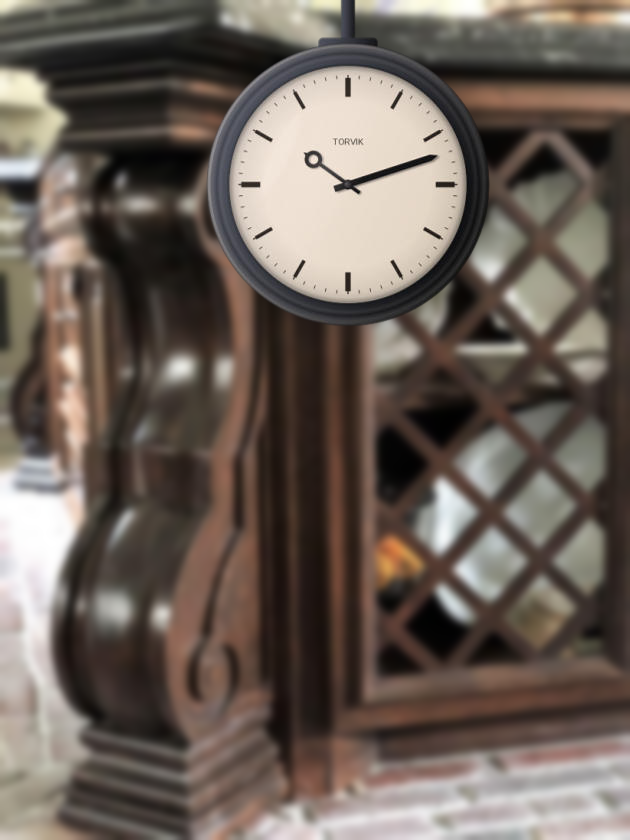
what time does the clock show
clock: 10:12
